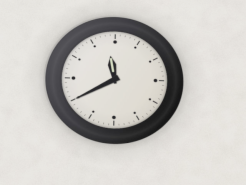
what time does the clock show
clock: 11:40
